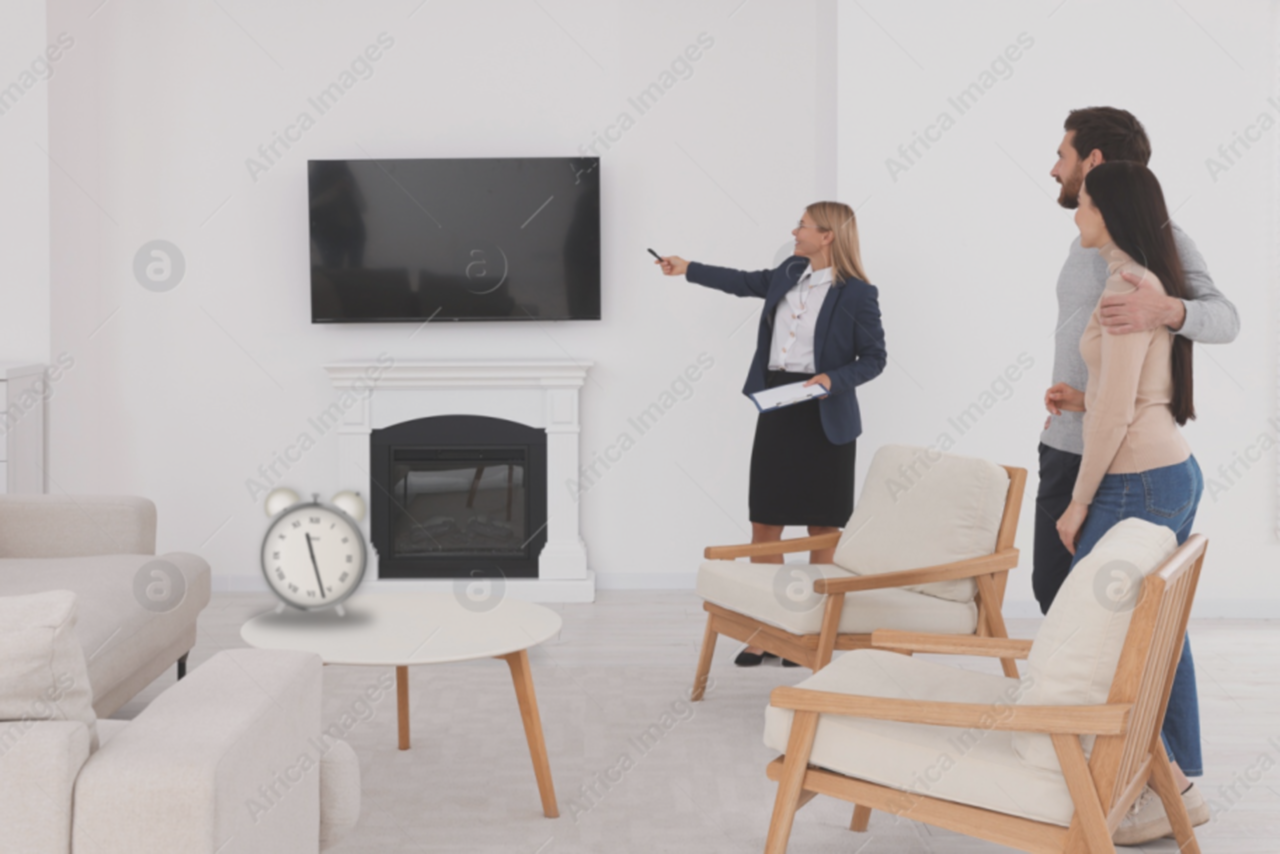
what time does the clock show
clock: 11:27
